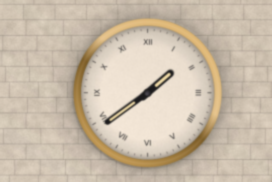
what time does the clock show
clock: 1:39
